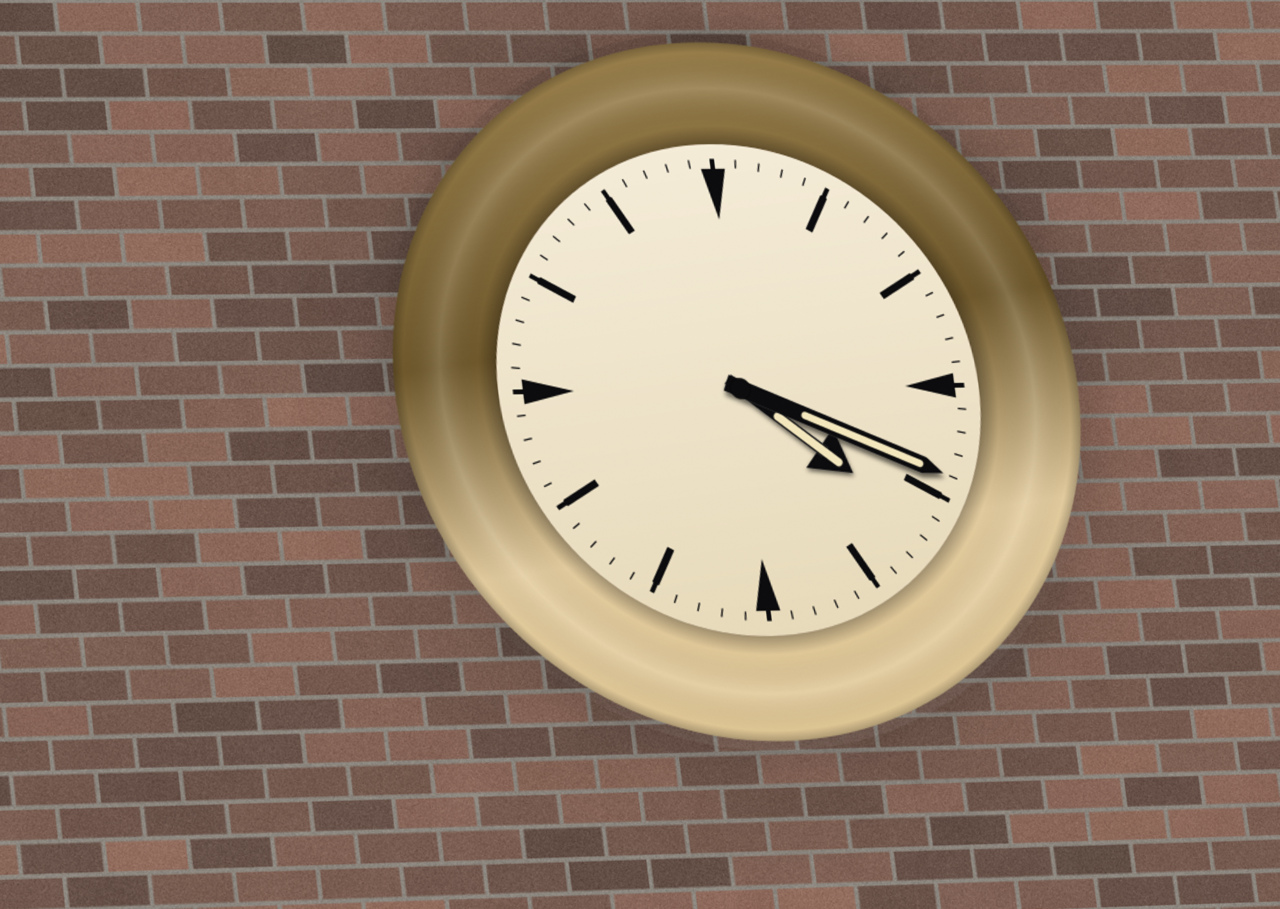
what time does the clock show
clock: 4:19
